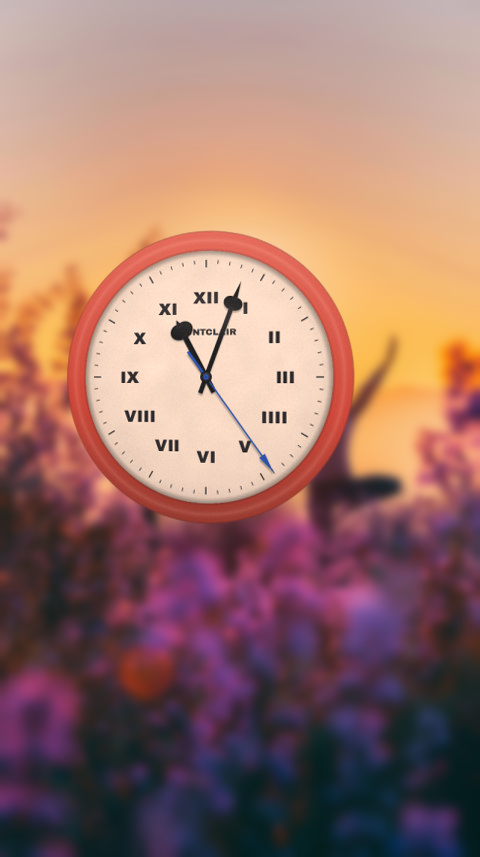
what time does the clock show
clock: 11:03:24
